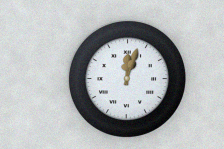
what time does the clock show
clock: 12:03
